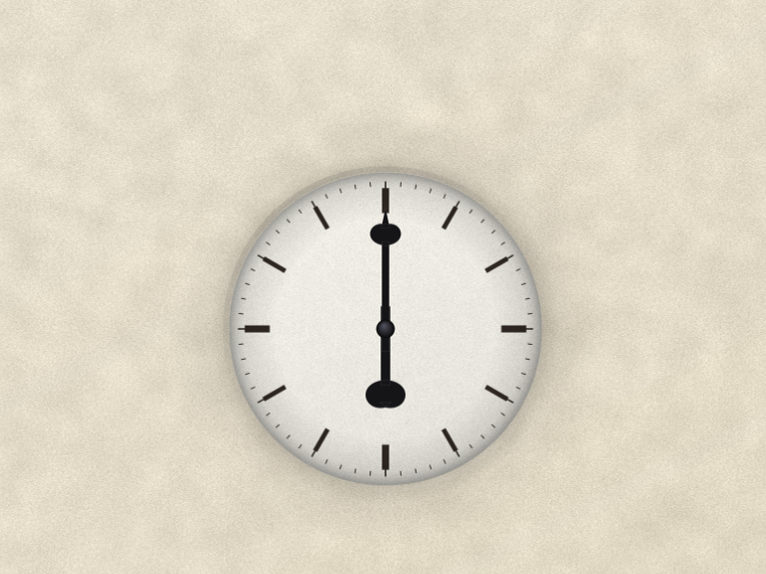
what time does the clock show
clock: 6:00
